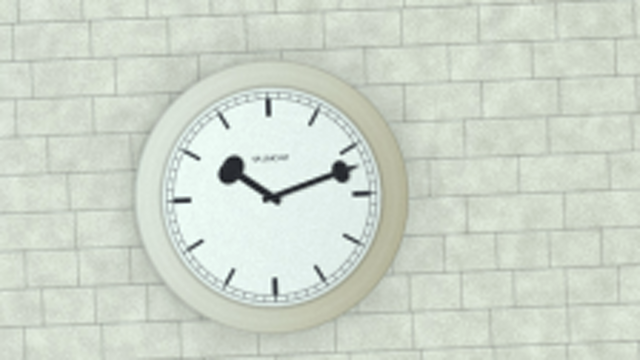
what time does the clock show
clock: 10:12
